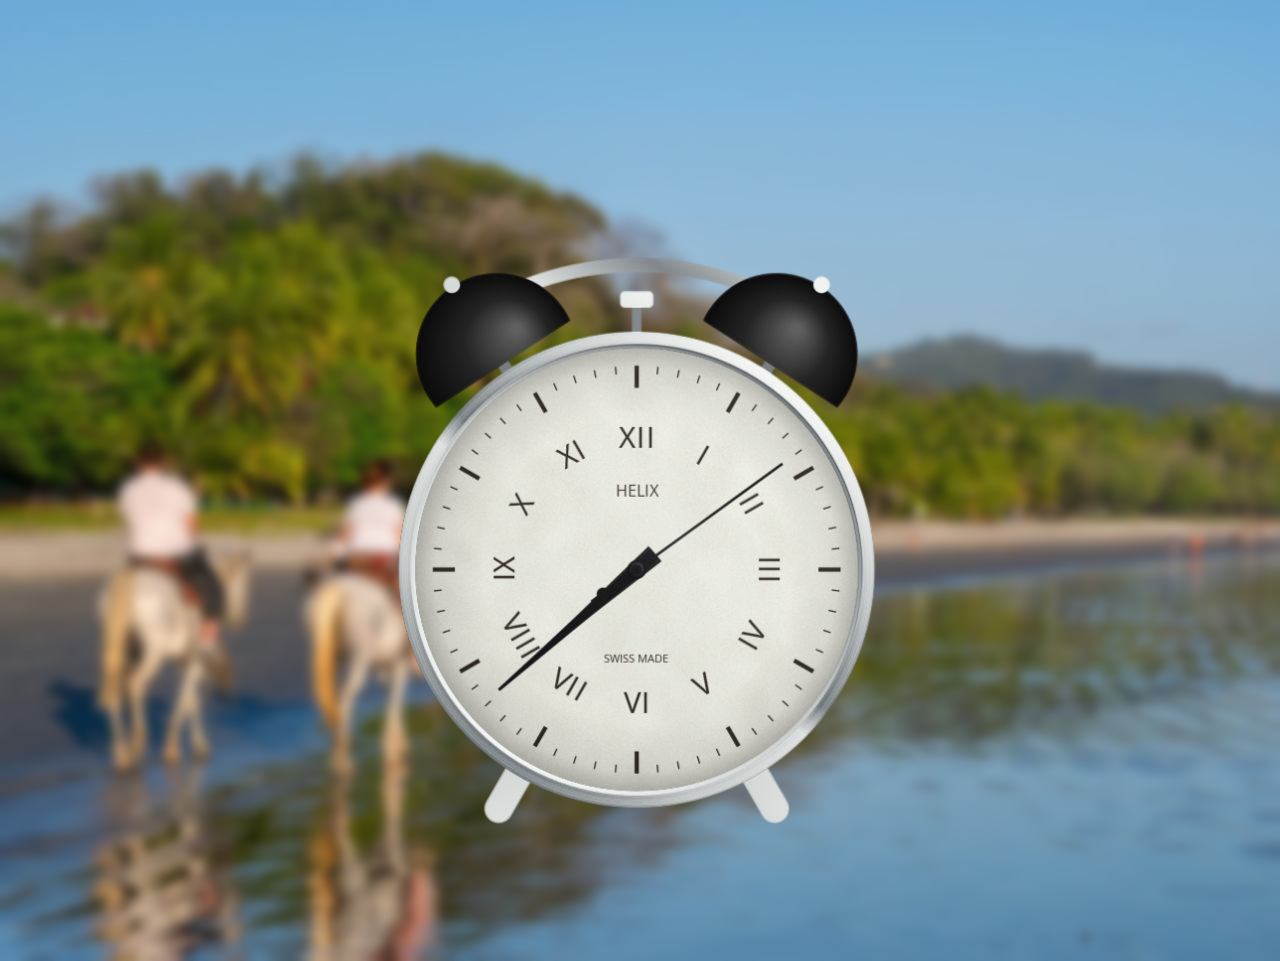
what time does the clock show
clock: 7:38:09
